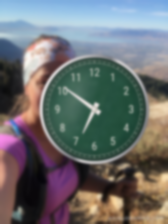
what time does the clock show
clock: 6:51
